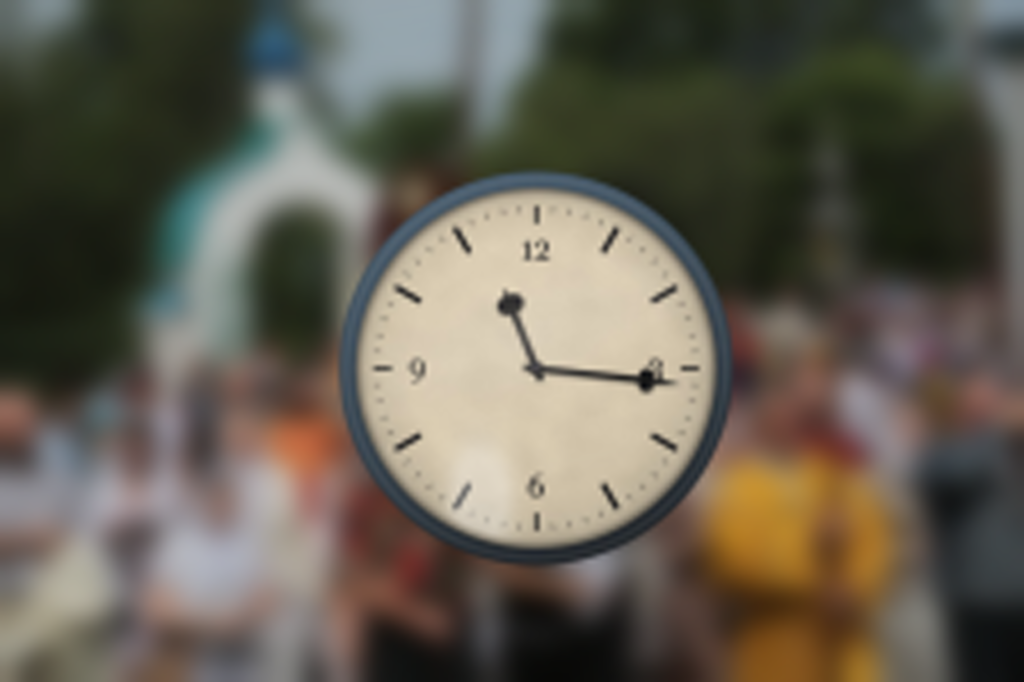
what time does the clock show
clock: 11:16
